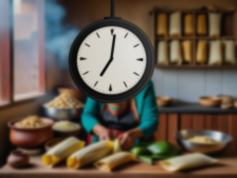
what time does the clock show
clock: 7:01
